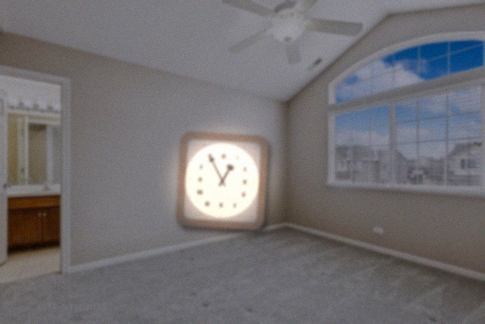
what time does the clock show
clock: 12:55
